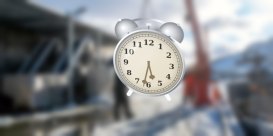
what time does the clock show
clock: 5:32
